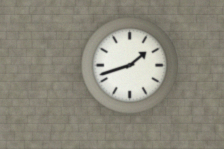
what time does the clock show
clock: 1:42
